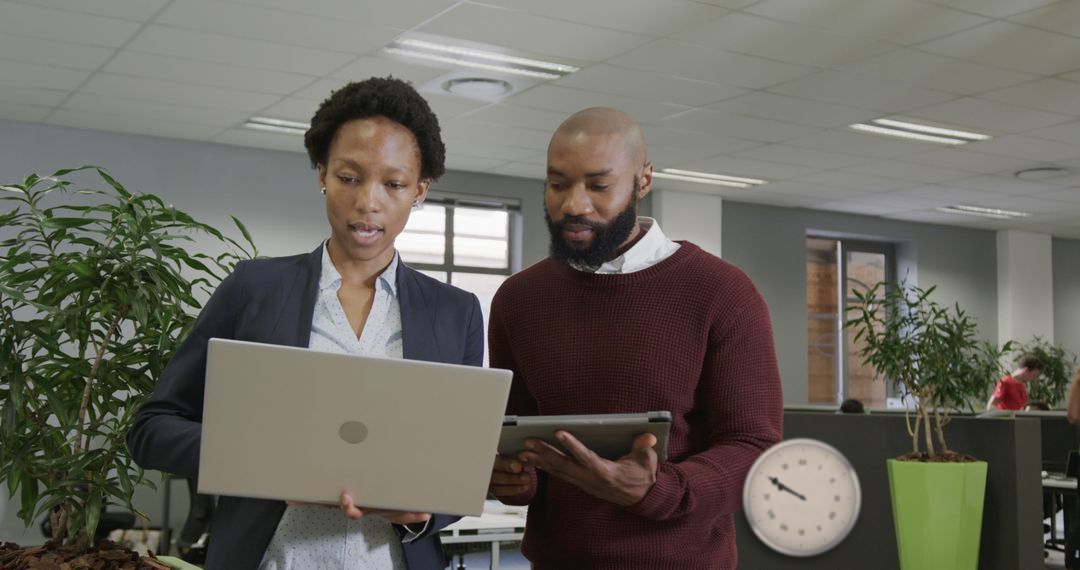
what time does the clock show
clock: 9:50
